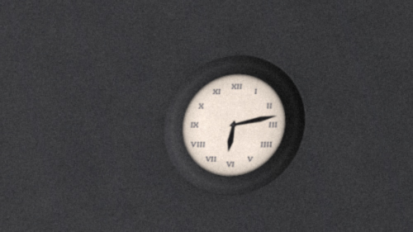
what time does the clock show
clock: 6:13
